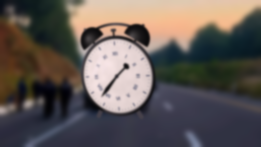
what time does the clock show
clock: 1:37
